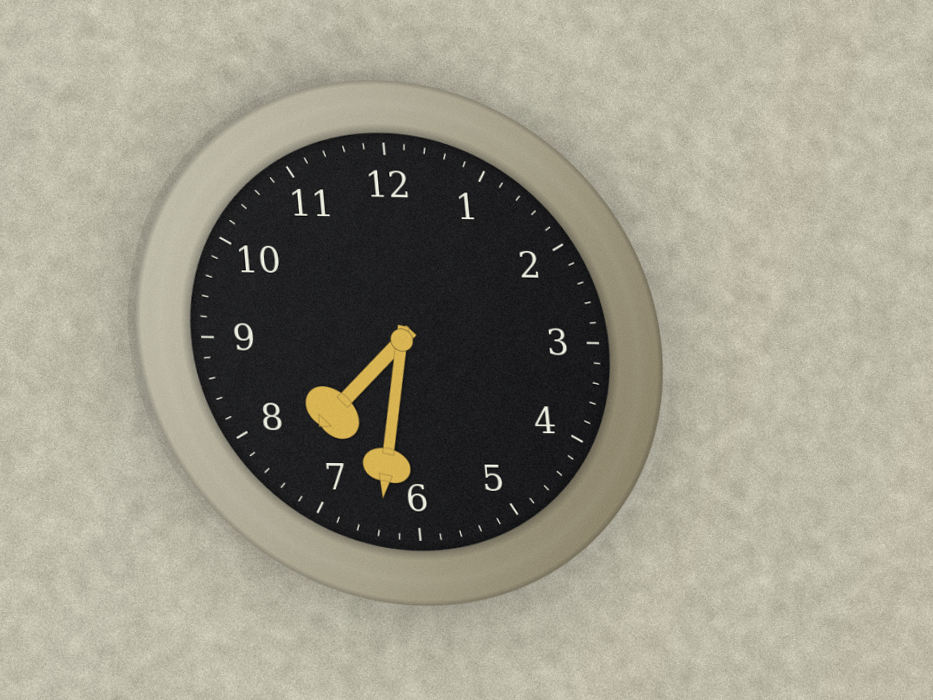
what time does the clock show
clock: 7:32
